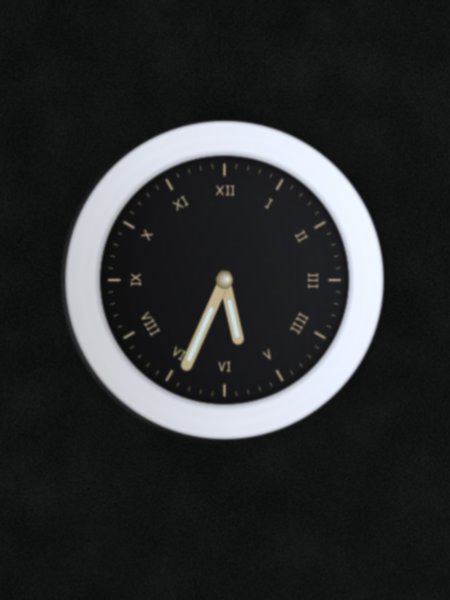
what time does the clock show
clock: 5:34
